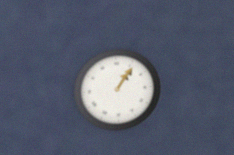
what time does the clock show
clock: 1:06
